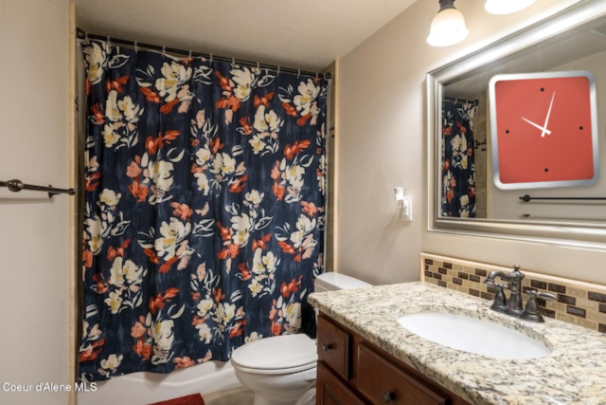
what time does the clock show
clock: 10:03
